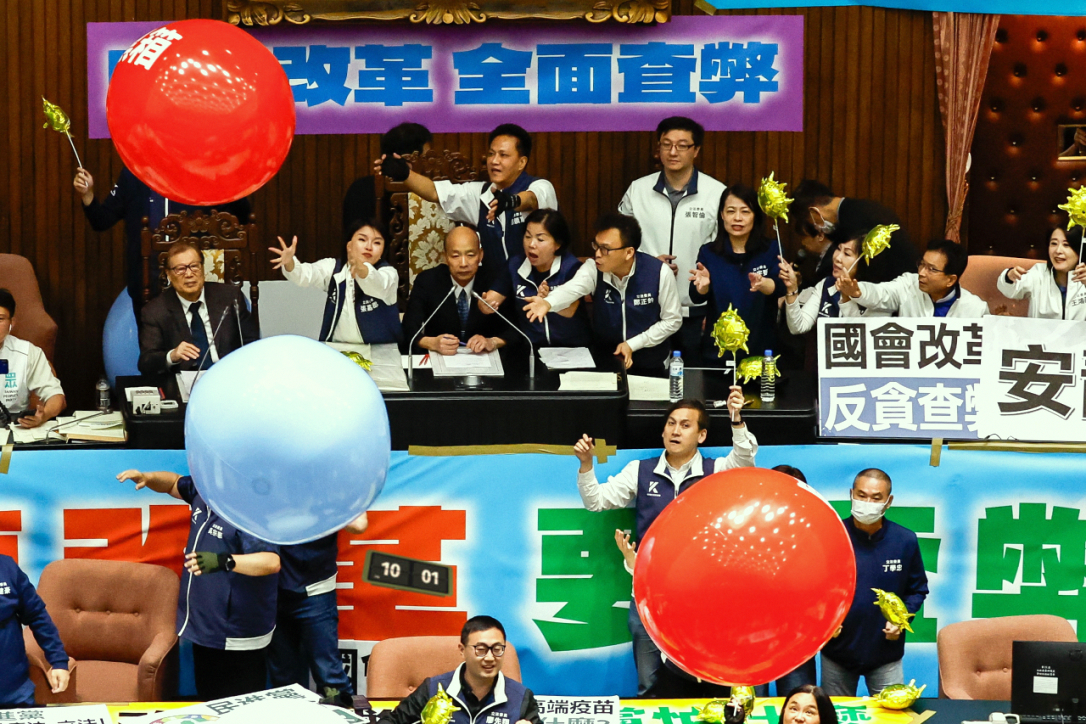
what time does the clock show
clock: 10:01
